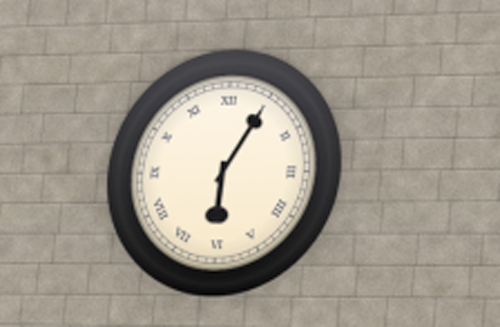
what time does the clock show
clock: 6:05
